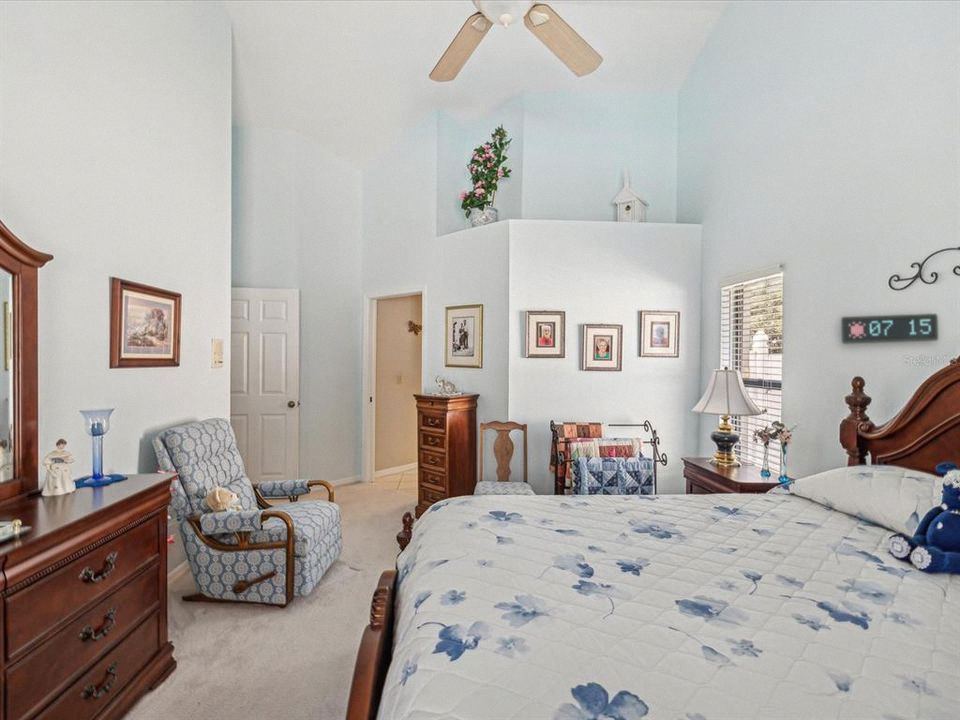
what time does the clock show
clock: 7:15
